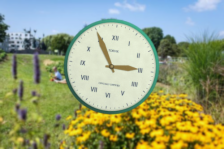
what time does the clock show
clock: 2:55
